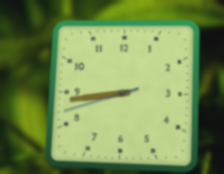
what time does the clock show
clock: 8:43:42
